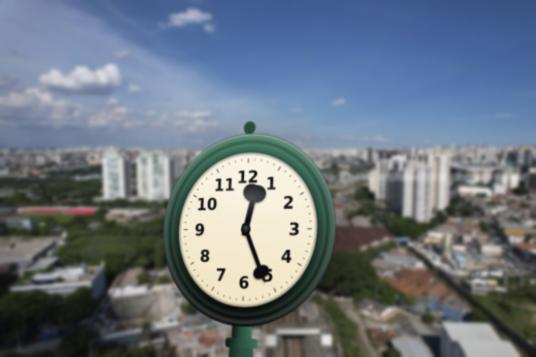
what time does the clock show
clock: 12:26
